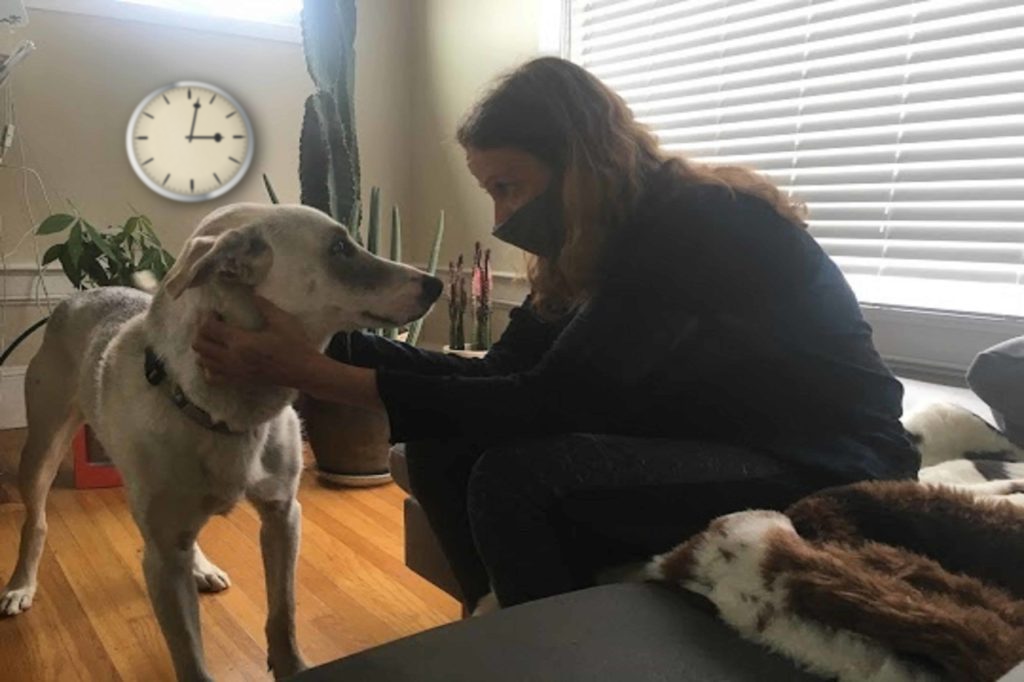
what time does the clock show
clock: 3:02
